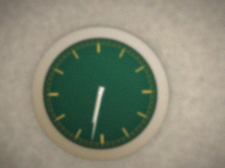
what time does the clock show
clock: 6:32
